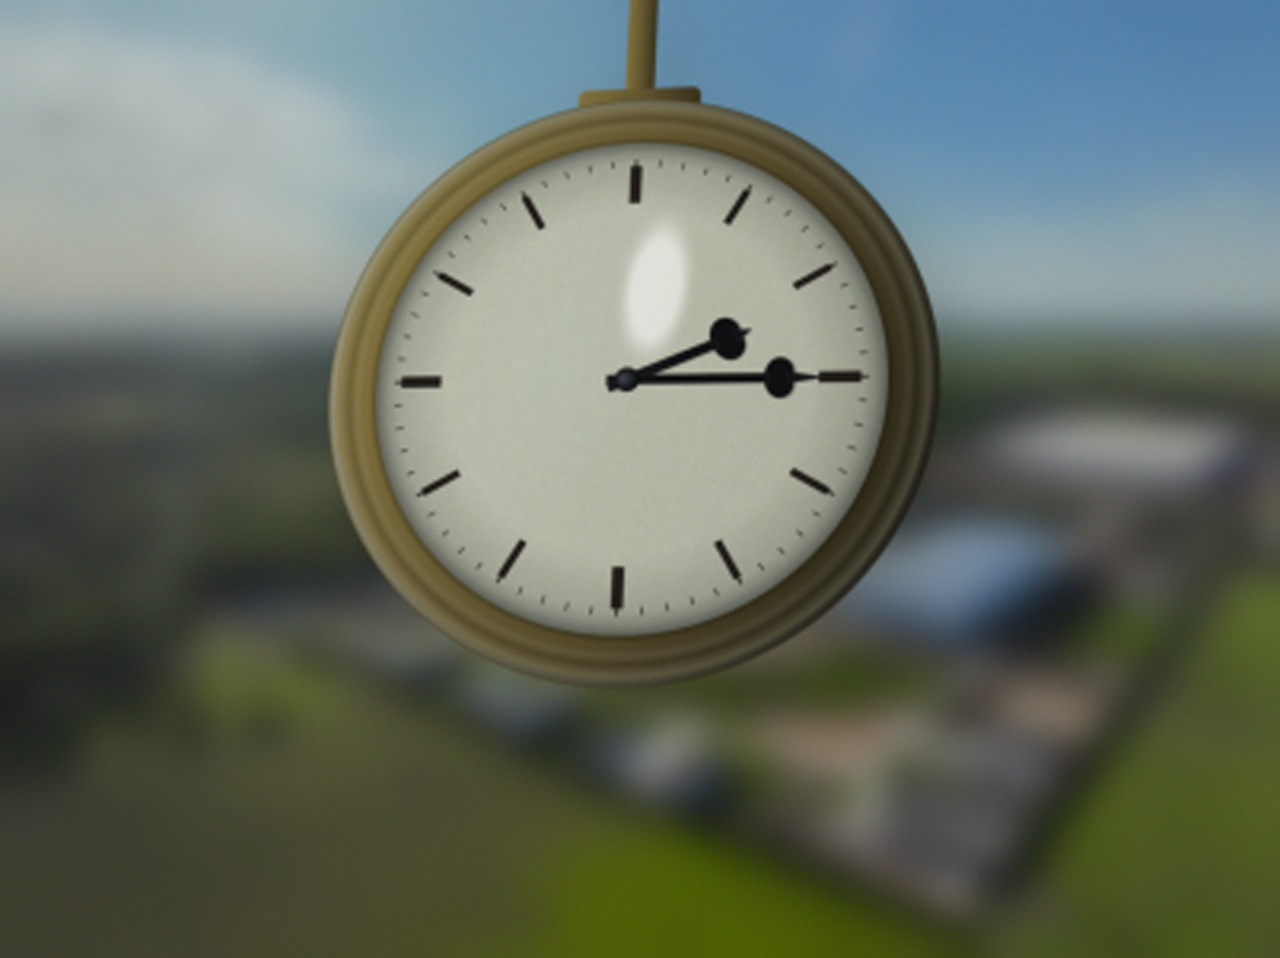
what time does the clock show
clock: 2:15
